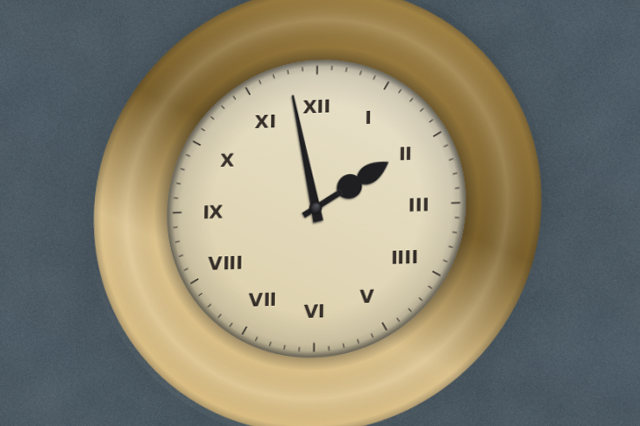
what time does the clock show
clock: 1:58
